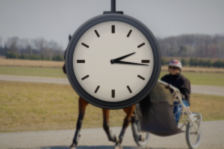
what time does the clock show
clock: 2:16
